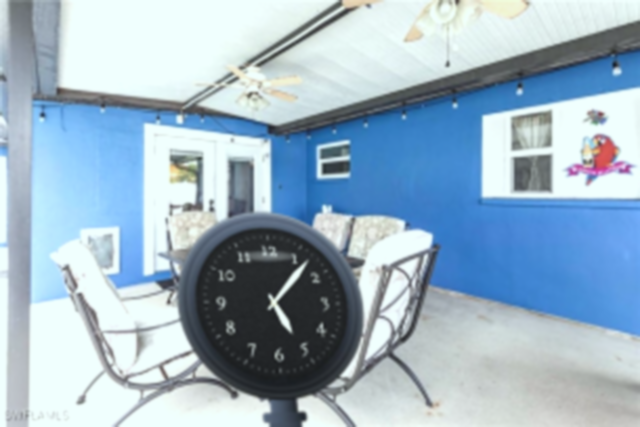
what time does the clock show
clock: 5:07
